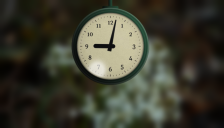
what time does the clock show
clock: 9:02
